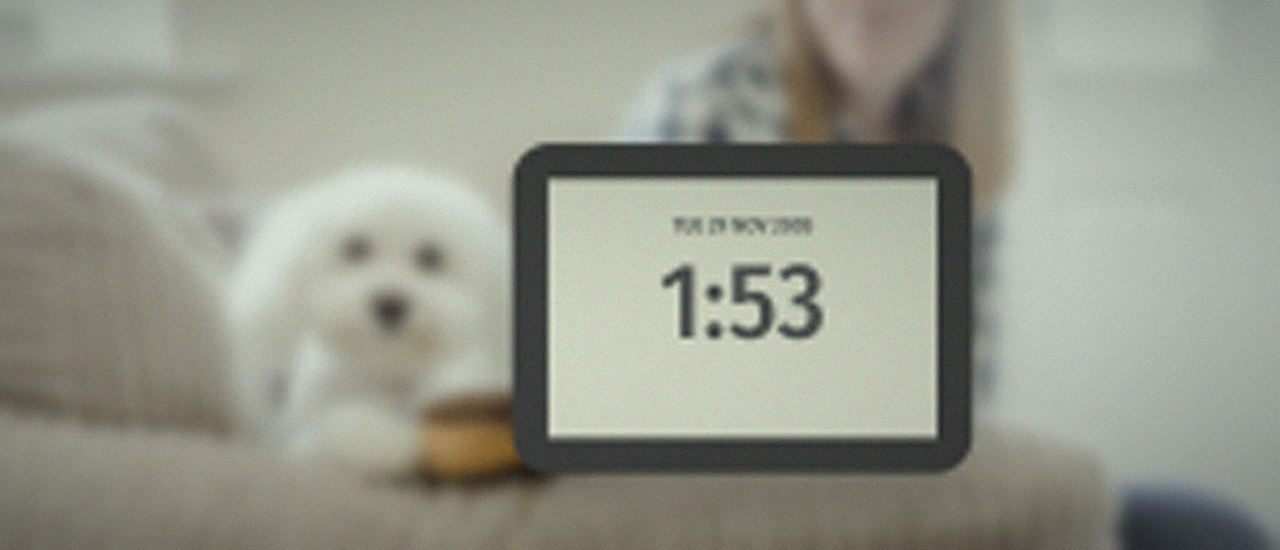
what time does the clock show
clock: 1:53
